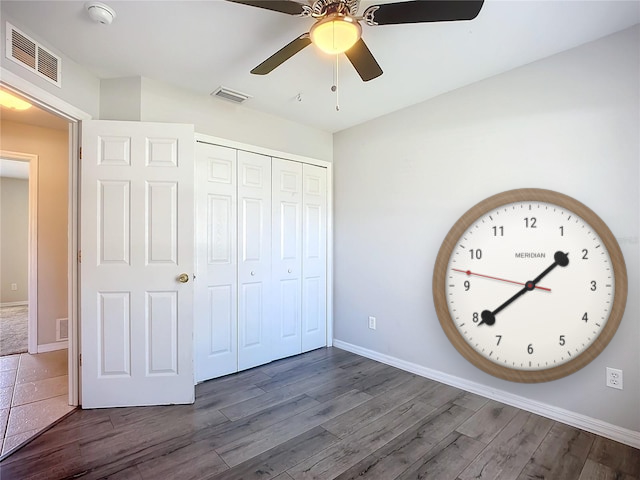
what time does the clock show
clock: 1:38:47
